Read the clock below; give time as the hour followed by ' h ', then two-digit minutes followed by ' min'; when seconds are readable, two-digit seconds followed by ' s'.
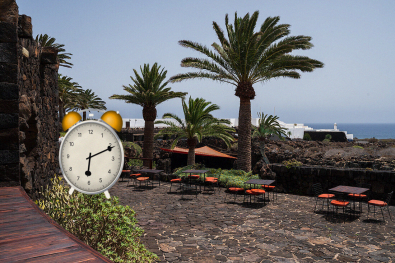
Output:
6 h 11 min
